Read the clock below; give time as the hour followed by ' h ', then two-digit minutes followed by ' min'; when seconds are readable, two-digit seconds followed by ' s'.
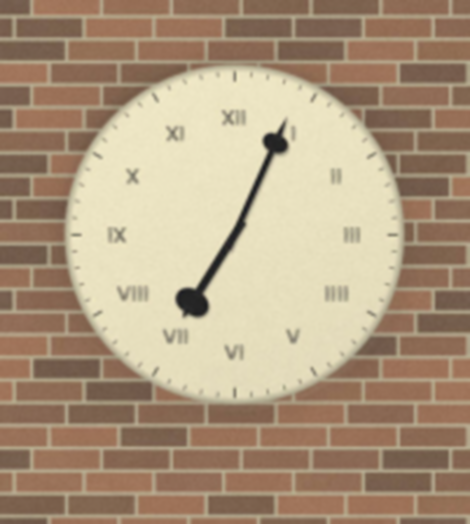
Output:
7 h 04 min
